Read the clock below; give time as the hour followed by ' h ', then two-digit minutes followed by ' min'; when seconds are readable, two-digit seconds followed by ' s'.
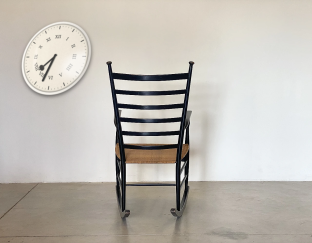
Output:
7 h 33 min
